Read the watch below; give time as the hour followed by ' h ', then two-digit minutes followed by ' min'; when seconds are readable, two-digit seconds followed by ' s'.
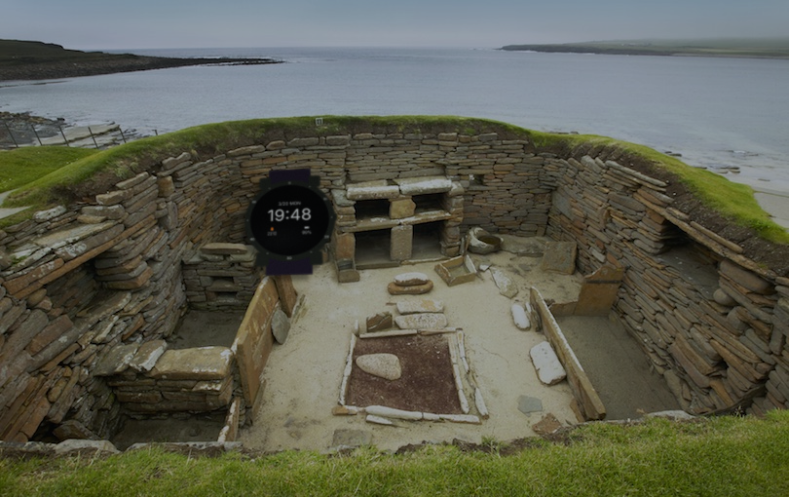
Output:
19 h 48 min
